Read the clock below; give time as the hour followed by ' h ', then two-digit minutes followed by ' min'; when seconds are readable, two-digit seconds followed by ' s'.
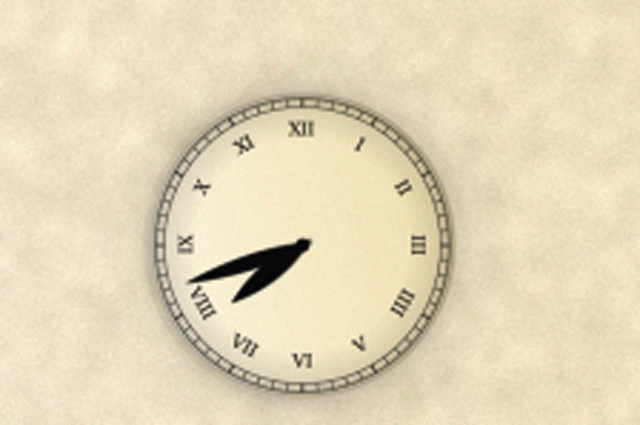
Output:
7 h 42 min
